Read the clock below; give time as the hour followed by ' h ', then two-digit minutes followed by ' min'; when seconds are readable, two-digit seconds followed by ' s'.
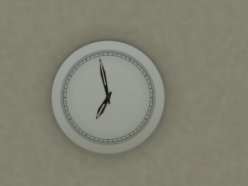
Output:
6 h 58 min
